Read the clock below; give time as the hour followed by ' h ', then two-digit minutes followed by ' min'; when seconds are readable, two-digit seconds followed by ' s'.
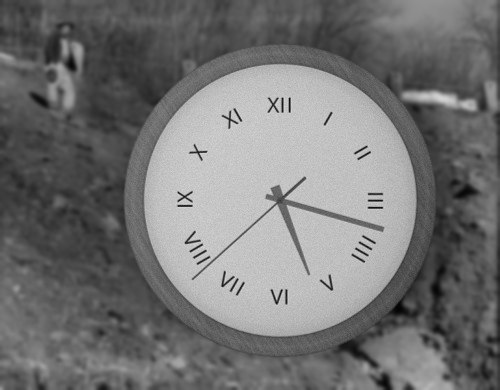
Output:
5 h 17 min 38 s
